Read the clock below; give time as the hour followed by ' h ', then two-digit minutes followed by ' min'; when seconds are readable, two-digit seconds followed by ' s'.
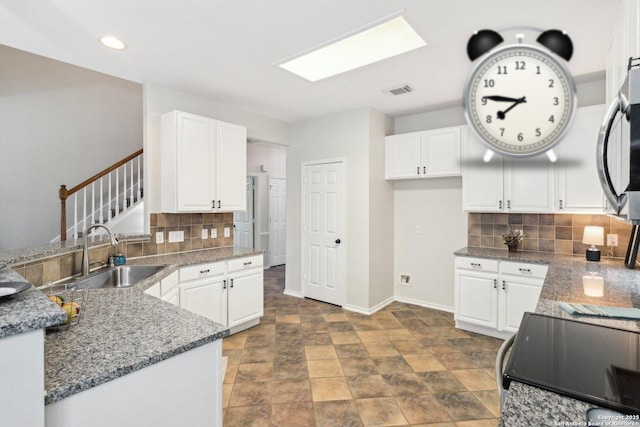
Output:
7 h 46 min
